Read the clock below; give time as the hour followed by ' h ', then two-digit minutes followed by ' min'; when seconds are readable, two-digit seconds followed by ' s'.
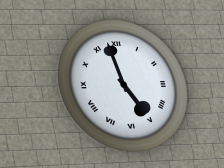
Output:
4 h 58 min
